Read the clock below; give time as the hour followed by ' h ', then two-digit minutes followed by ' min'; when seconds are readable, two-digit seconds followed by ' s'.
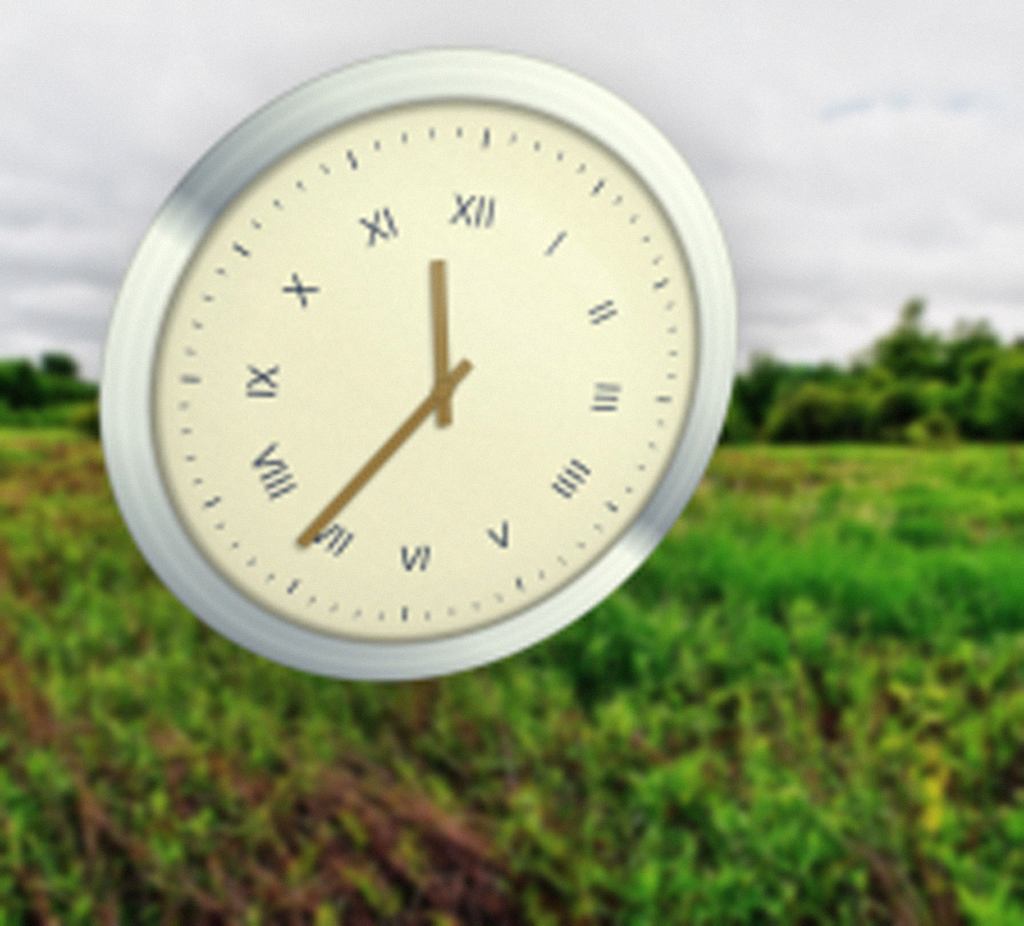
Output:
11 h 36 min
